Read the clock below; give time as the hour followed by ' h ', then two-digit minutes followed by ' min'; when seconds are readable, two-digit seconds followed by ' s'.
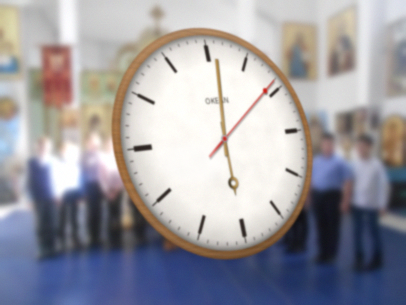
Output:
6 h 01 min 09 s
